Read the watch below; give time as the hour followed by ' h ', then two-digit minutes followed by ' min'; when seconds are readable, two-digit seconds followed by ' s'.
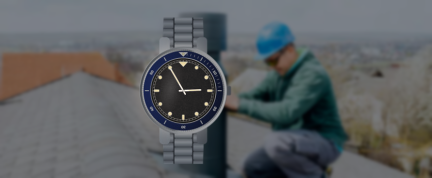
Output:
2 h 55 min
